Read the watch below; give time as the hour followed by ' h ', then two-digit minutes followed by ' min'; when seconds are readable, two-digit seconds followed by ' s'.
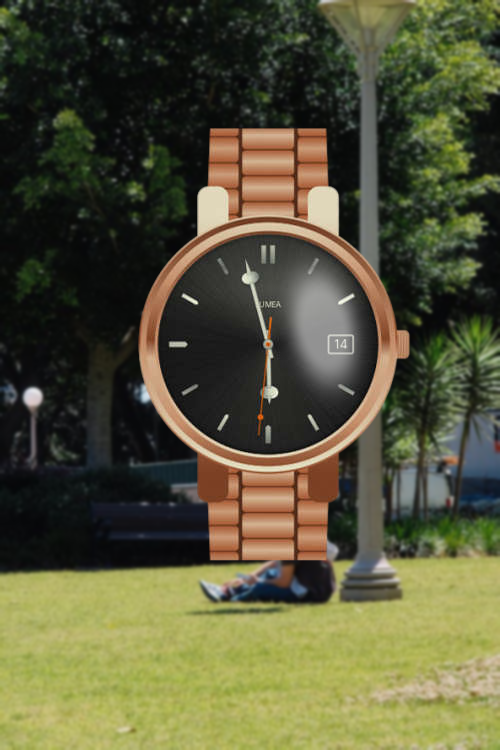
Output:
5 h 57 min 31 s
